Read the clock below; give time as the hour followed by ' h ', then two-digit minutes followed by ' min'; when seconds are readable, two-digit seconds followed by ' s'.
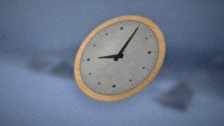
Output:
9 h 05 min
